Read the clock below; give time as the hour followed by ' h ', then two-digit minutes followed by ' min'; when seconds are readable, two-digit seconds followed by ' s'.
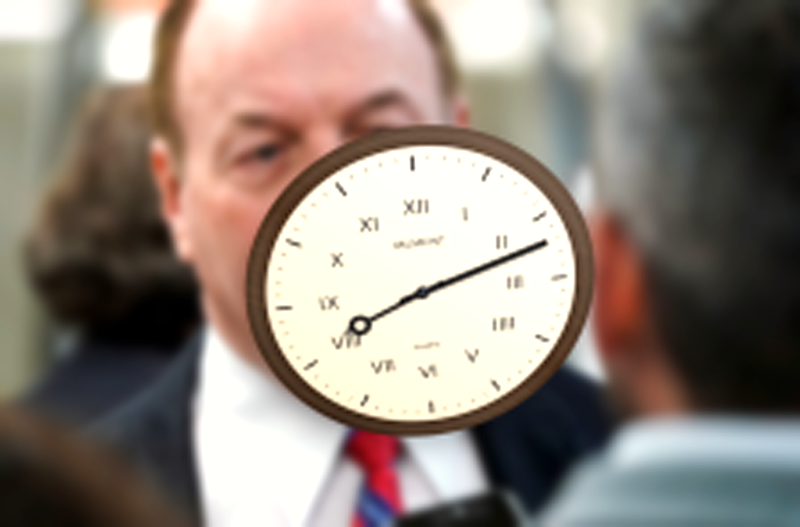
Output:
8 h 12 min
